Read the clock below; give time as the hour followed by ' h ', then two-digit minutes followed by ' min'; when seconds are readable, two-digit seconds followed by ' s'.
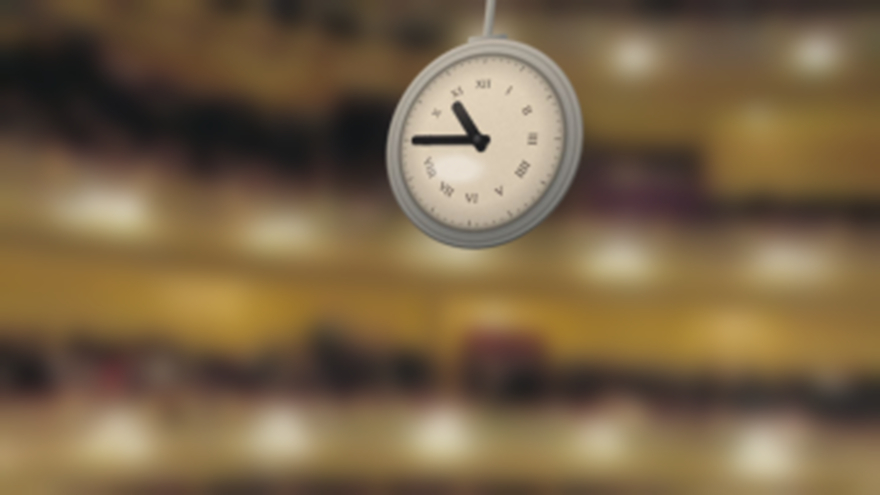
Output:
10 h 45 min
